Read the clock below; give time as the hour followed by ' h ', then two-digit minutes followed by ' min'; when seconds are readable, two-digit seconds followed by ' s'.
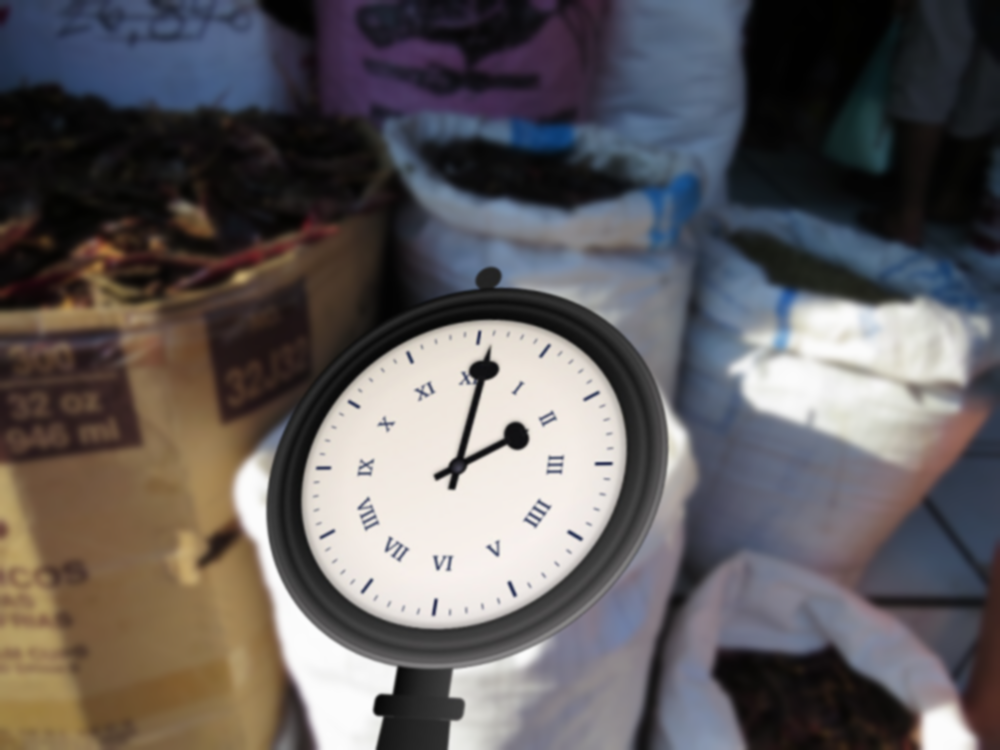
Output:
2 h 01 min
